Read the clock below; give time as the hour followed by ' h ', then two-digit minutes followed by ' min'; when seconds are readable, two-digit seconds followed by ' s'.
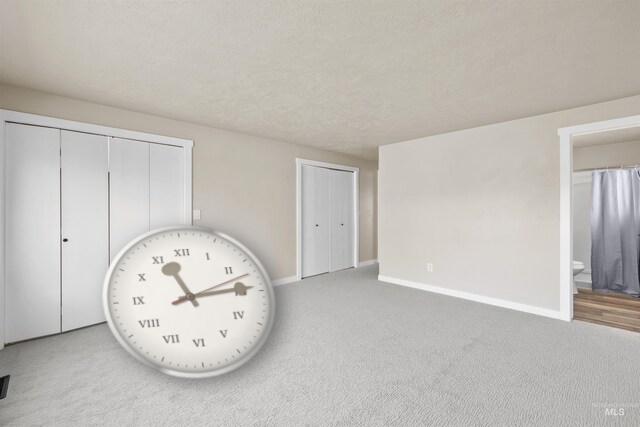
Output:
11 h 14 min 12 s
